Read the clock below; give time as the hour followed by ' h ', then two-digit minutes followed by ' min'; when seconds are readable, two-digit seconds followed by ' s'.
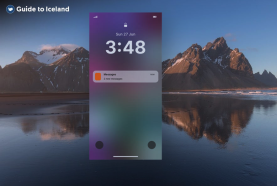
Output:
3 h 48 min
